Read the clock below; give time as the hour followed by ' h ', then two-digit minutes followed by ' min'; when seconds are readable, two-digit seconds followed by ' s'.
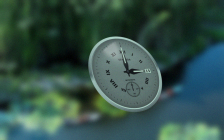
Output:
3 h 00 min
